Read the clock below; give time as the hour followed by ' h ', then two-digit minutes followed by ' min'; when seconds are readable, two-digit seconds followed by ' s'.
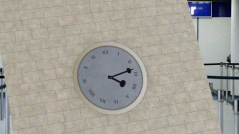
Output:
4 h 13 min
